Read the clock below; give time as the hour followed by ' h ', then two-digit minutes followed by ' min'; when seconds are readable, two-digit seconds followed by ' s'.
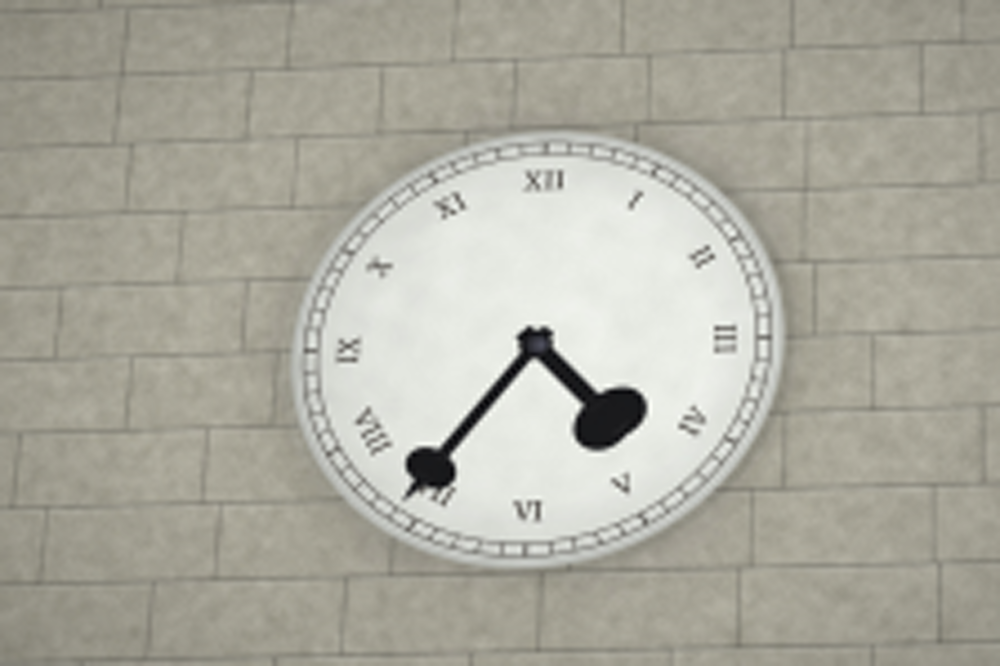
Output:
4 h 36 min
